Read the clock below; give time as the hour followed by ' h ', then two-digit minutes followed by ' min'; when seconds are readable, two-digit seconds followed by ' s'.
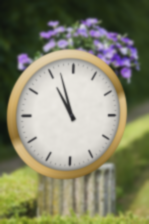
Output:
10 h 57 min
